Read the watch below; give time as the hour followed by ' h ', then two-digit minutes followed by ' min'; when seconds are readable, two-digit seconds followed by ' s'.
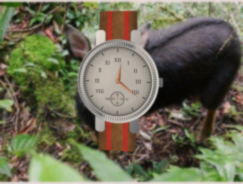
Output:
12 h 21 min
